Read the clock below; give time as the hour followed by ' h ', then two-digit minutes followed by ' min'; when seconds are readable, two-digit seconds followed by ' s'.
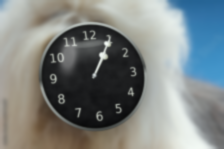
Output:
1 h 05 min
